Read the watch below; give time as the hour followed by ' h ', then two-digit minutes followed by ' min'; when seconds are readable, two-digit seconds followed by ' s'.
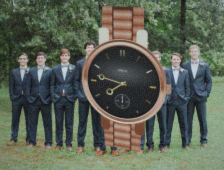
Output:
7 h 47 min
